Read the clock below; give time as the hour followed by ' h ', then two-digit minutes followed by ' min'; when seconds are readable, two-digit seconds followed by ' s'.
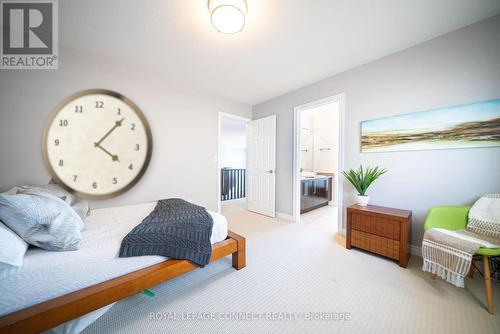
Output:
4 h 07 min
